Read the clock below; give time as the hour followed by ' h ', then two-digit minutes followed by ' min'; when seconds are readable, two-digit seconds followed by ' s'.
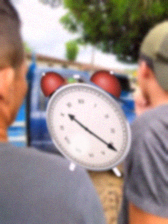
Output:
10 h 21 min
